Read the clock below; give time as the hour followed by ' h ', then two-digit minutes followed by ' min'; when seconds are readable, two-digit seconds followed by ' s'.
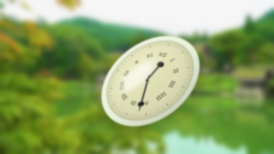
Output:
12 h 27 min
